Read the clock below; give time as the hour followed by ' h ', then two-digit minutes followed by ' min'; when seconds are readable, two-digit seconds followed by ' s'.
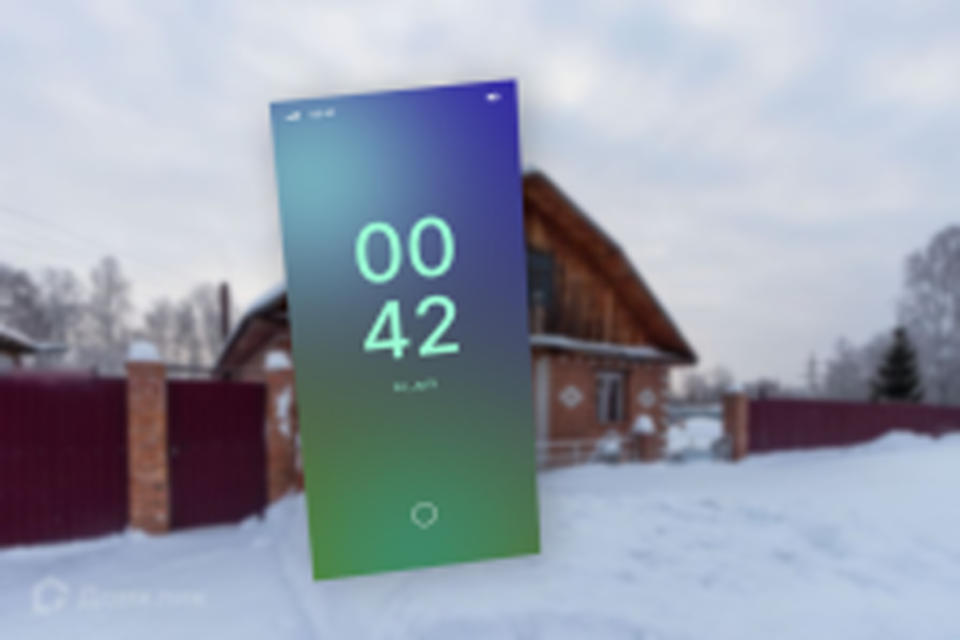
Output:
0 h 42 min
